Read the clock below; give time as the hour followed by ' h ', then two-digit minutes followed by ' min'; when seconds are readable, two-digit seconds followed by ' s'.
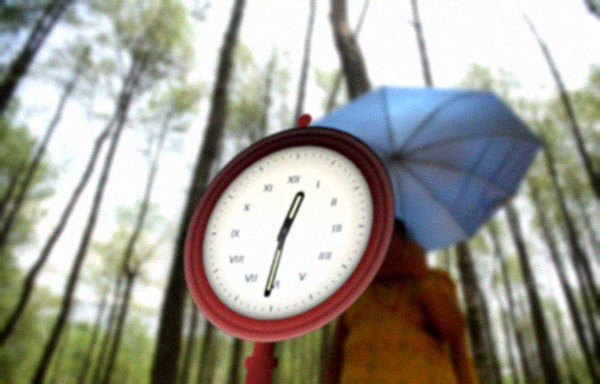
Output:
12 h 31 min
